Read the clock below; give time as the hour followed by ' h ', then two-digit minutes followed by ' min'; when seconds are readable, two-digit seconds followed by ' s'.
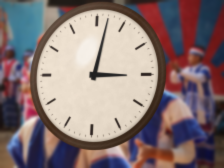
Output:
3 h 02 min
